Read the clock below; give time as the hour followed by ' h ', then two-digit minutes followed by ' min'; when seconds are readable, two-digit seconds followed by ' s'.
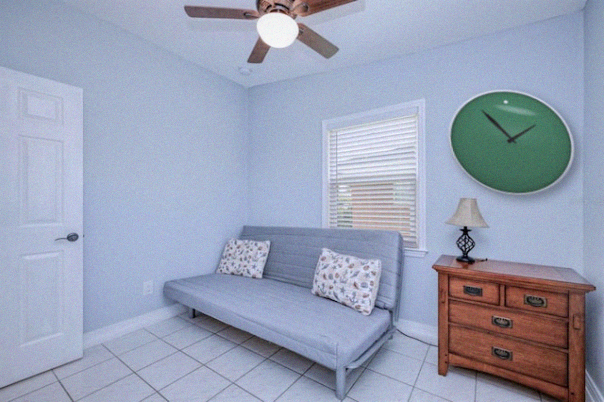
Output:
1 h 54 min
